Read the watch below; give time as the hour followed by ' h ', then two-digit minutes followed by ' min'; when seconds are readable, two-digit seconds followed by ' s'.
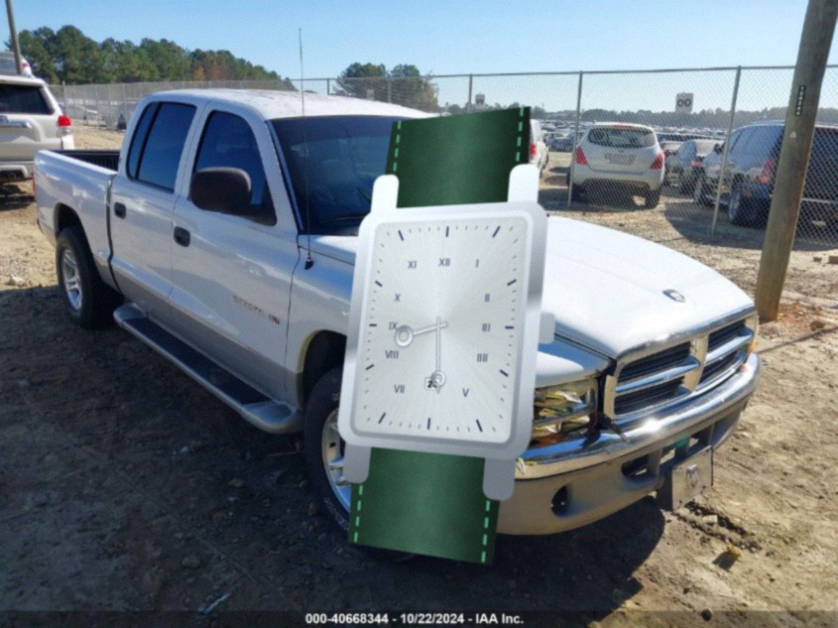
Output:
8 h 29 min
